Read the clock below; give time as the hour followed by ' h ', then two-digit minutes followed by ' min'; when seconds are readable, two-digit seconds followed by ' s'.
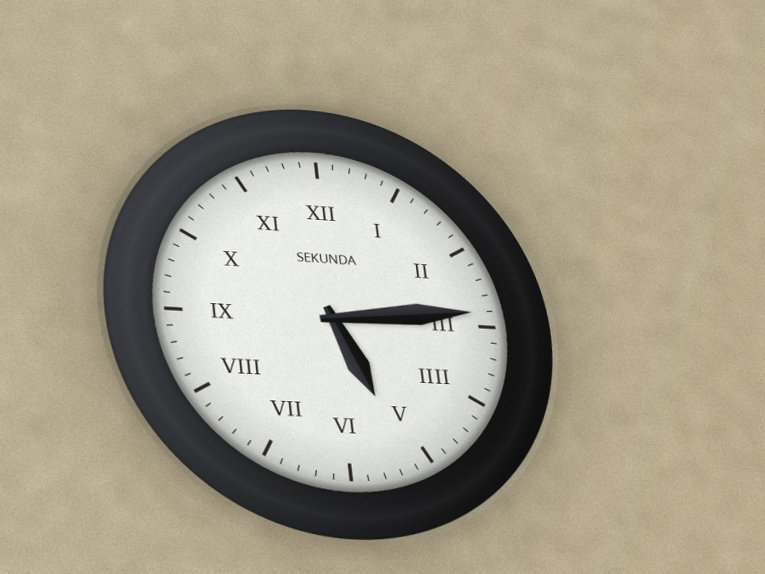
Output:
5 h 14 min
